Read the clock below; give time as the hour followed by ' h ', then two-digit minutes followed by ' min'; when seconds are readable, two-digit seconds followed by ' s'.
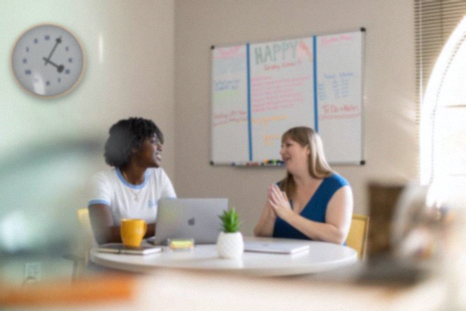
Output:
4 h 05 min
